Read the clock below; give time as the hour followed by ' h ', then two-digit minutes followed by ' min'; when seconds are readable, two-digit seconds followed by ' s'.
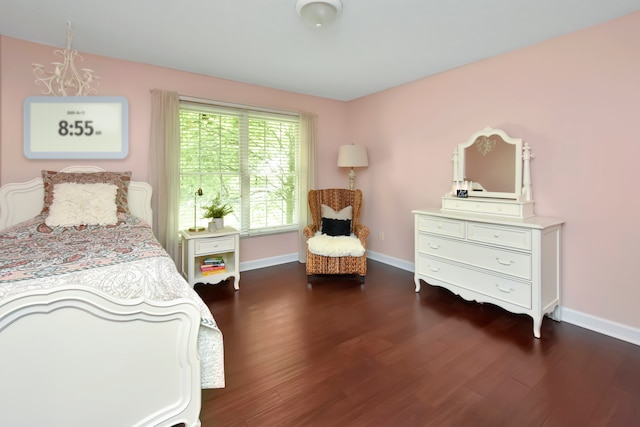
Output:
8 h 55 min
